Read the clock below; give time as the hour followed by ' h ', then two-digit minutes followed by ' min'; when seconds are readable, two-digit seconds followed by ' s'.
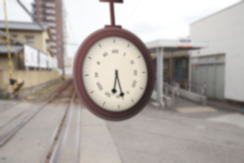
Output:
6 h 28 min
